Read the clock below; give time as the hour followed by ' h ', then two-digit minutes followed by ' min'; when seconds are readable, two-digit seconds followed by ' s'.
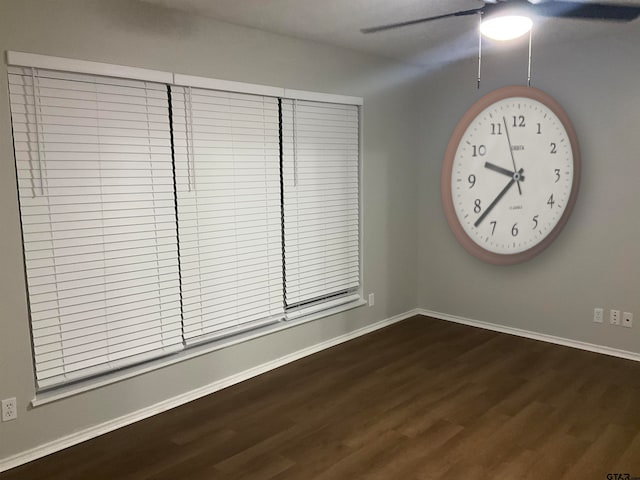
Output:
9 h 37 min 57 s
